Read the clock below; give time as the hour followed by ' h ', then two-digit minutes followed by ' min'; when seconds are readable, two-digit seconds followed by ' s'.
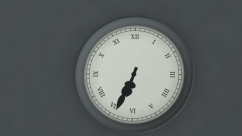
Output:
6 h 34 min
